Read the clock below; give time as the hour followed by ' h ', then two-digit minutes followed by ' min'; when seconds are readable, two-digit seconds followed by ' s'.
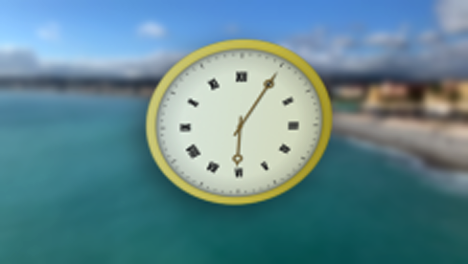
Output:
6 h 05 min
